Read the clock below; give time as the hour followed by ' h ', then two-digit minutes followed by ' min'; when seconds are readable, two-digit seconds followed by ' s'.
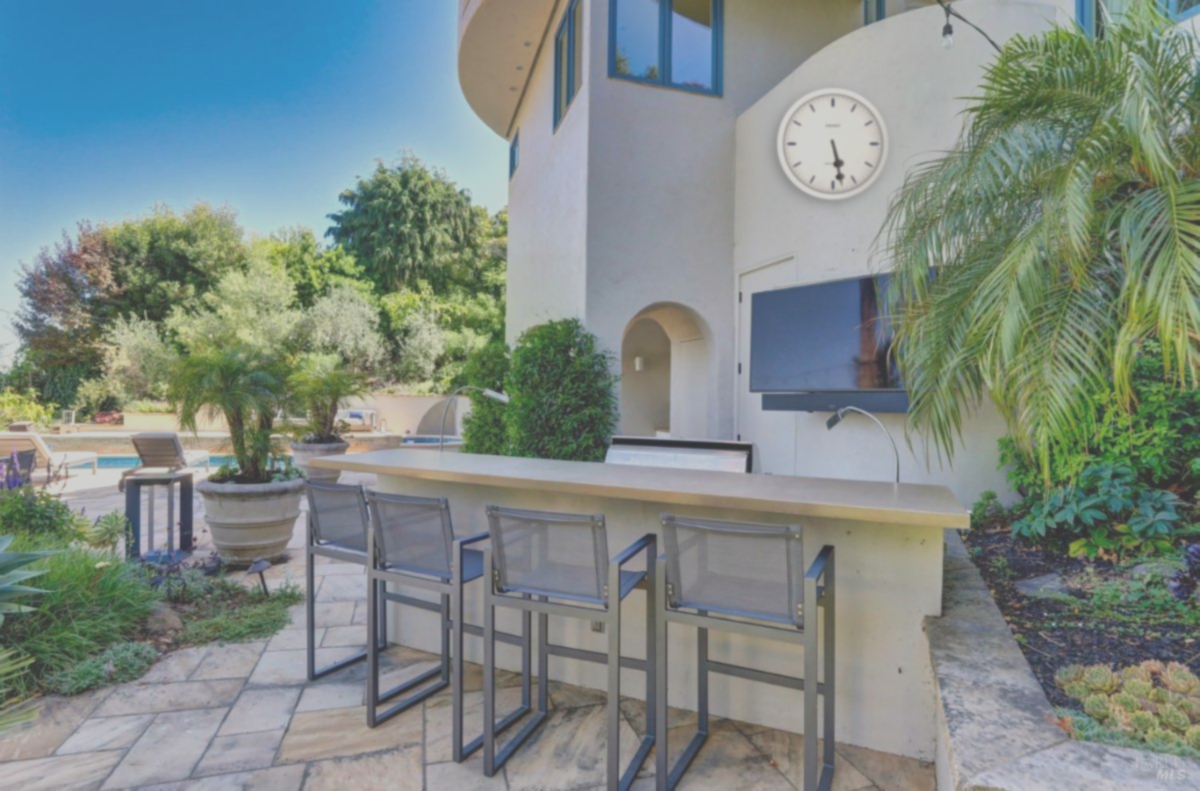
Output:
5 h 28 min
